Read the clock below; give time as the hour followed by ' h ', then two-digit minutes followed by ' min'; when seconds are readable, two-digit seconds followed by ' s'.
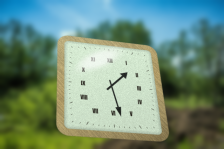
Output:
1 h 28 min
